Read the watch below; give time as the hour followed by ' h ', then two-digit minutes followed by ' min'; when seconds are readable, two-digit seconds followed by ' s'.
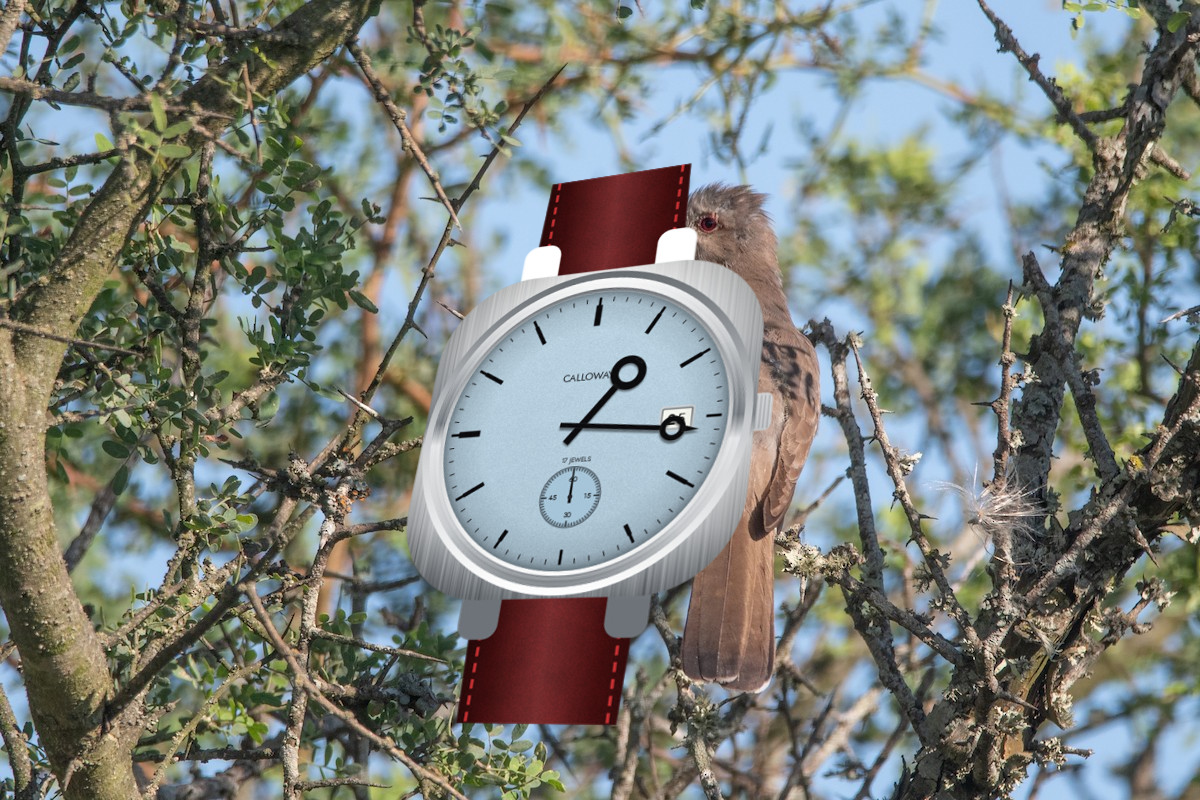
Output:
1 h 16 min
